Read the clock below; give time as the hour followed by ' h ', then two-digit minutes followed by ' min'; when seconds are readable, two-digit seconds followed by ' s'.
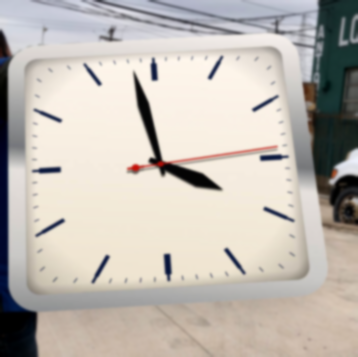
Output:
3 h 58 min 14 s
